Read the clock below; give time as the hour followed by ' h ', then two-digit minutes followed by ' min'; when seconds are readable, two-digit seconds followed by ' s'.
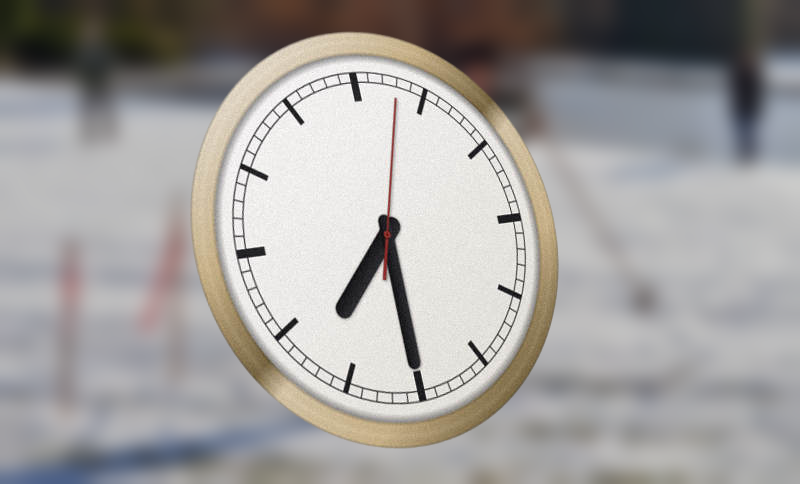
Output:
7 h 30 min 03 s
